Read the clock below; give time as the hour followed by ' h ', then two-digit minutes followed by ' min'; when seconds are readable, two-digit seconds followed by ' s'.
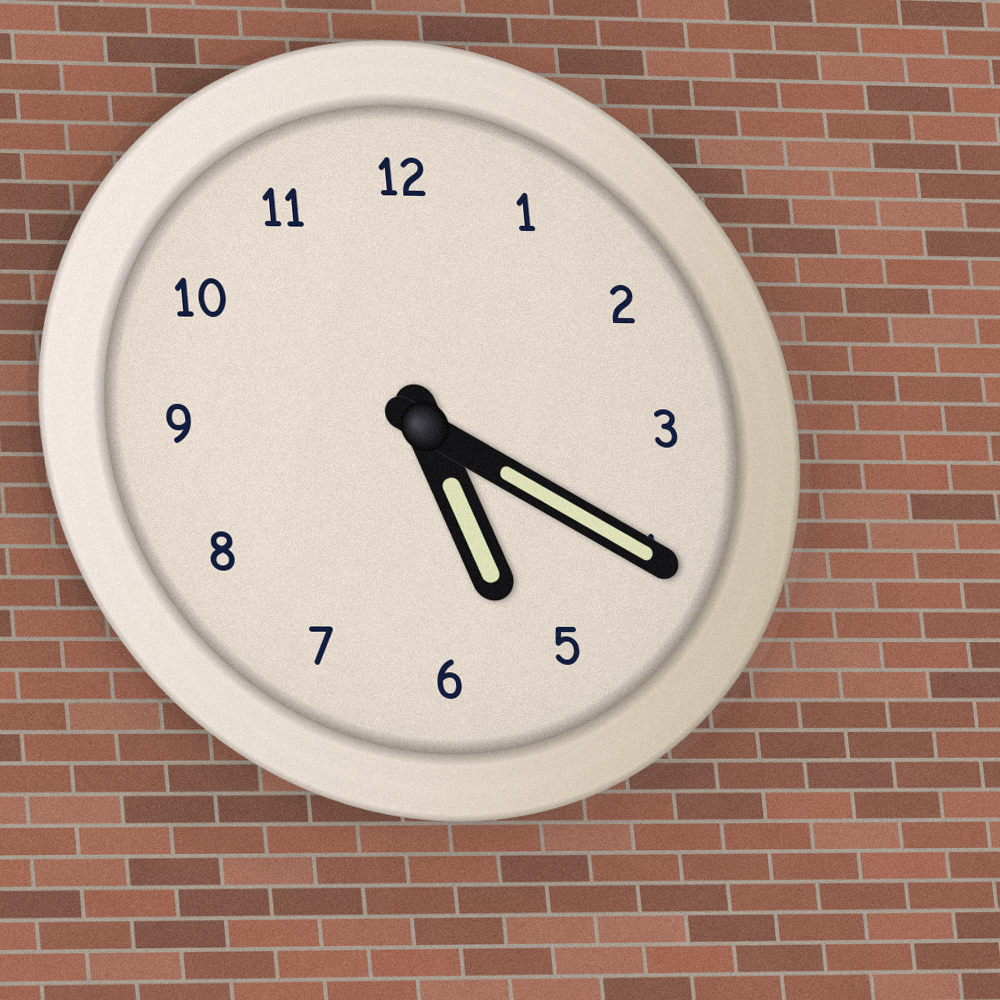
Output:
5 h 20 min
